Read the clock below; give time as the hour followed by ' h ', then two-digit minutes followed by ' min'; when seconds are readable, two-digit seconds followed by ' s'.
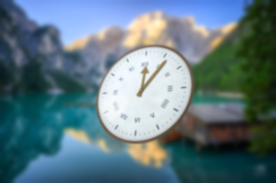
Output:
12 h 06 min
